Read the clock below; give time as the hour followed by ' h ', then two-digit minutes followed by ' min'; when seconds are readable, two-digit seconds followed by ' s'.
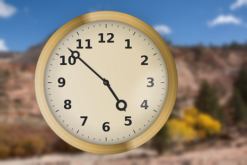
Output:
4 h 52 min
